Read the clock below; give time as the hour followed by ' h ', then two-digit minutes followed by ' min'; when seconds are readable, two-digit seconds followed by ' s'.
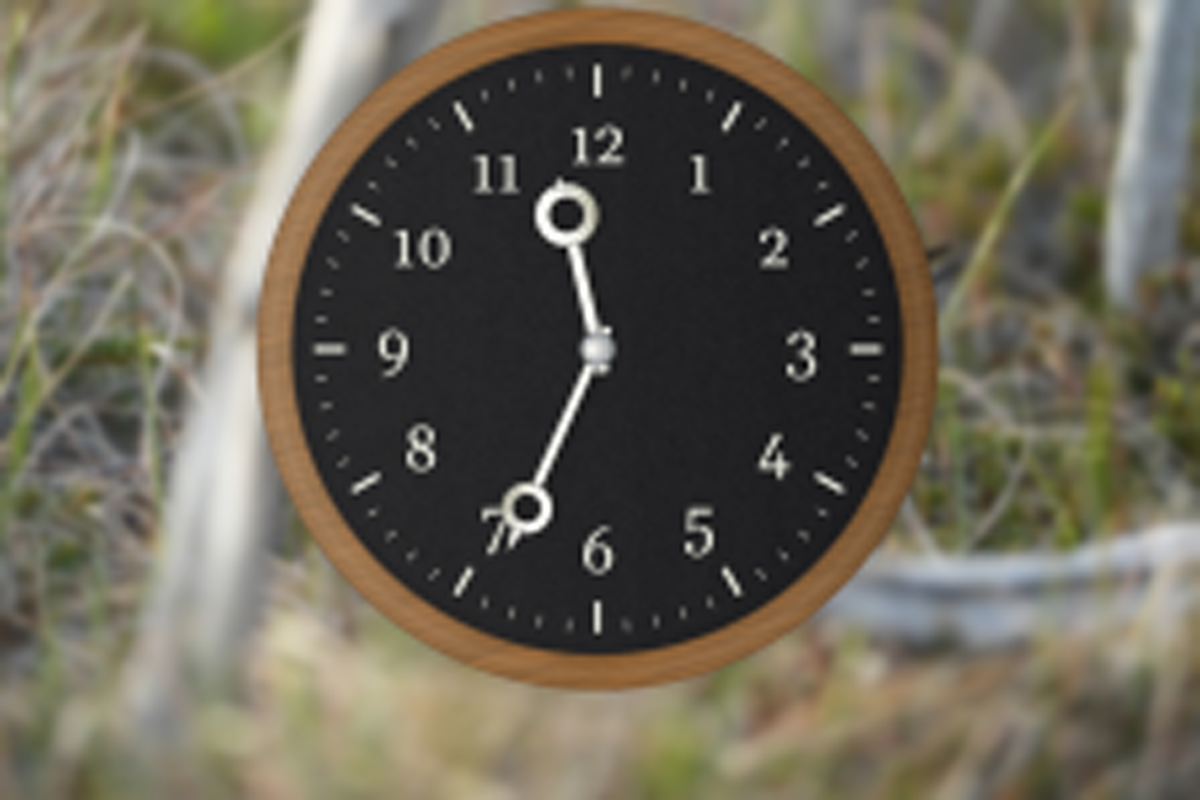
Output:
11 h 34 min
